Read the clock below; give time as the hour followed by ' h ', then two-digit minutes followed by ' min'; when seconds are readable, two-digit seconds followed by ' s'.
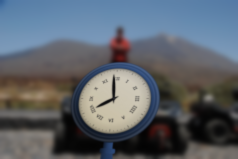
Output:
7 h 59 min
